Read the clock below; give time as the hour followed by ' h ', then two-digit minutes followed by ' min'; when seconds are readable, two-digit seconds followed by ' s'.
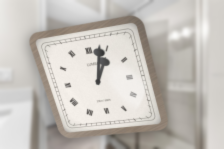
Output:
1 h 03 min
